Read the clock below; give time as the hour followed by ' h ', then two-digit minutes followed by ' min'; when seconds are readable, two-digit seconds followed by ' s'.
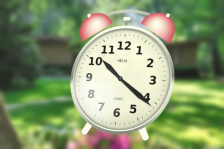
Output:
10 h 21 min
